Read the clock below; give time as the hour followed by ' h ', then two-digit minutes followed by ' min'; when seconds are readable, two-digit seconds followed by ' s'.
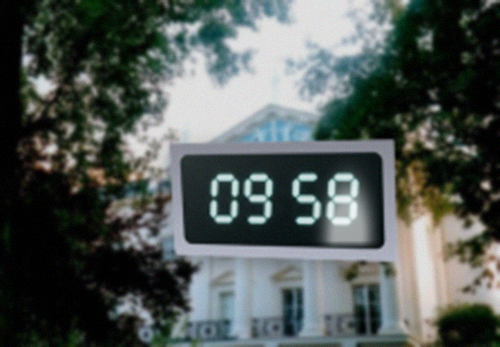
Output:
9 h 58 min
